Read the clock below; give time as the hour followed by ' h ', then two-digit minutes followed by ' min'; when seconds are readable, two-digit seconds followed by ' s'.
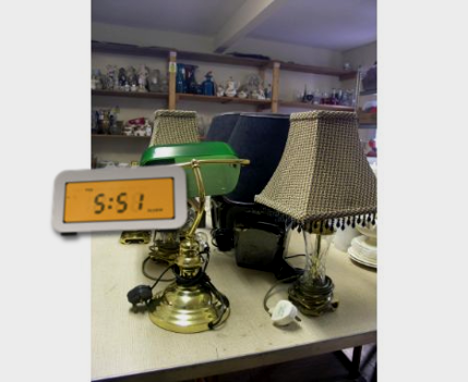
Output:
5 h 51 min
